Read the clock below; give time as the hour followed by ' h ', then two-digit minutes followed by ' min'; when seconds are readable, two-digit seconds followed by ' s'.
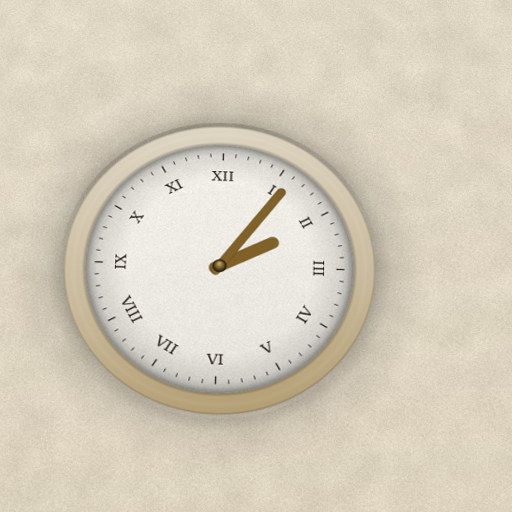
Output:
2 h 06 min
